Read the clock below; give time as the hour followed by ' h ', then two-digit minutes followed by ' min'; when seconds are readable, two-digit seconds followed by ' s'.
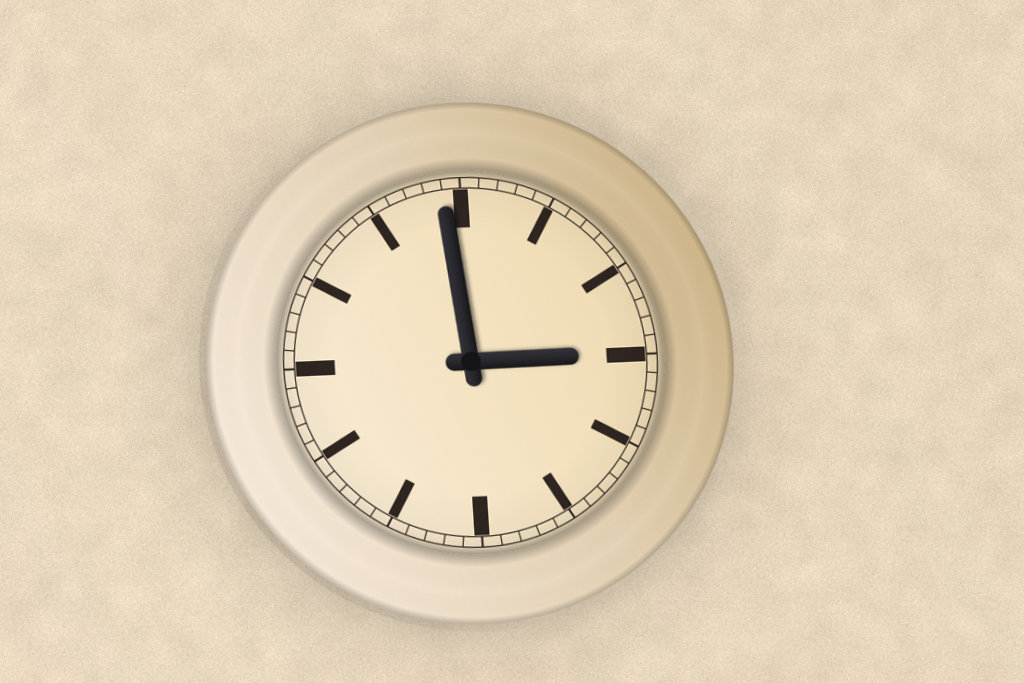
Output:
2 h 59 min
